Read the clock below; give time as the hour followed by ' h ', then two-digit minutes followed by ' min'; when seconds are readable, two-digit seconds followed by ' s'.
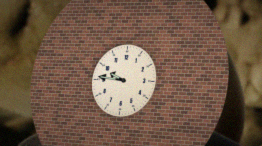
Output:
9 h 46 min
